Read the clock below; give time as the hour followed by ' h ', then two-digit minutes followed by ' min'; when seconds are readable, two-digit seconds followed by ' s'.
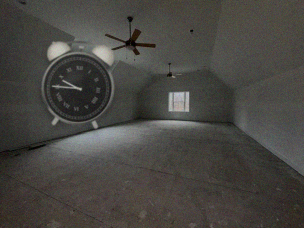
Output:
9 h 45 min
